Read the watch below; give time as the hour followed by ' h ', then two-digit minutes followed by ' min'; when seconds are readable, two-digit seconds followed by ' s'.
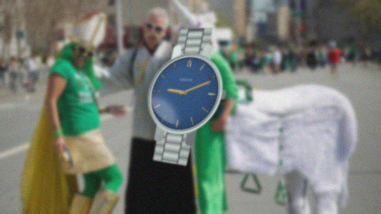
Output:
9 h 11 min
